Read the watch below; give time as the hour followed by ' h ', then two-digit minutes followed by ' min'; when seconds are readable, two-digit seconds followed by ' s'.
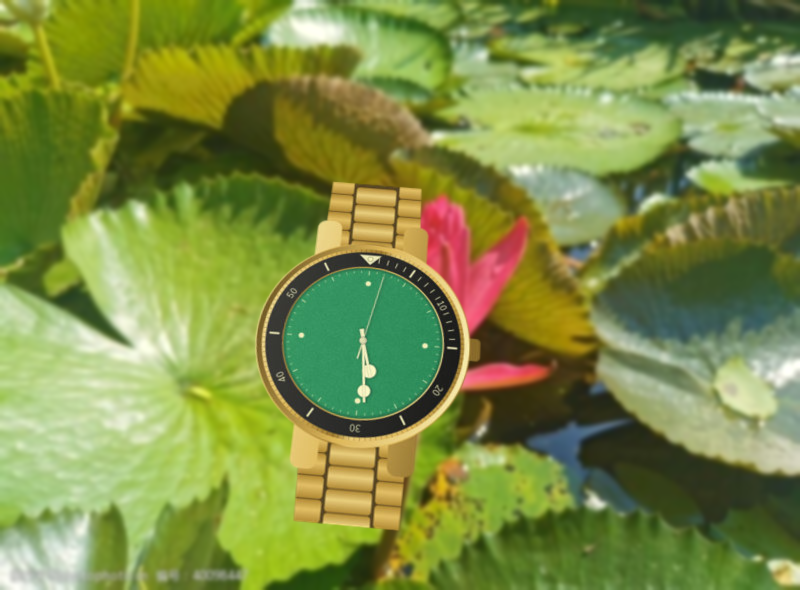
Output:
5 h 29 min 02 s
